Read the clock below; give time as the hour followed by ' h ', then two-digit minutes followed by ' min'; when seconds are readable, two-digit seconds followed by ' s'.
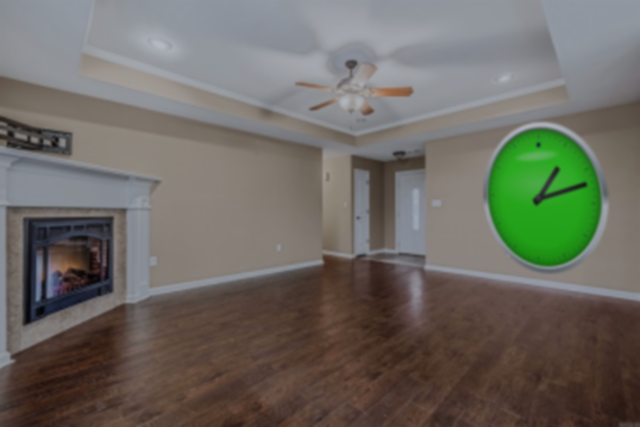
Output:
1 h 12 min
